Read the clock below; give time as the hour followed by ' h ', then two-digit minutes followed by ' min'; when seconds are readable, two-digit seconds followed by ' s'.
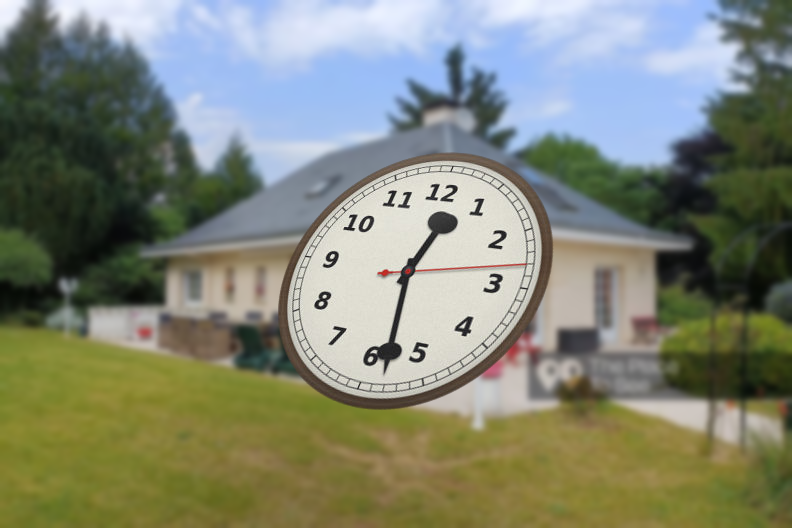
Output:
12 h 28 min 13 s
